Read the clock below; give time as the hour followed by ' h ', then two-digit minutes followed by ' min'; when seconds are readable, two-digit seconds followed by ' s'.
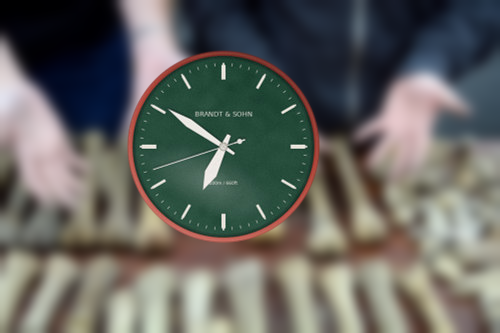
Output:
6 h 50 min 42 s
